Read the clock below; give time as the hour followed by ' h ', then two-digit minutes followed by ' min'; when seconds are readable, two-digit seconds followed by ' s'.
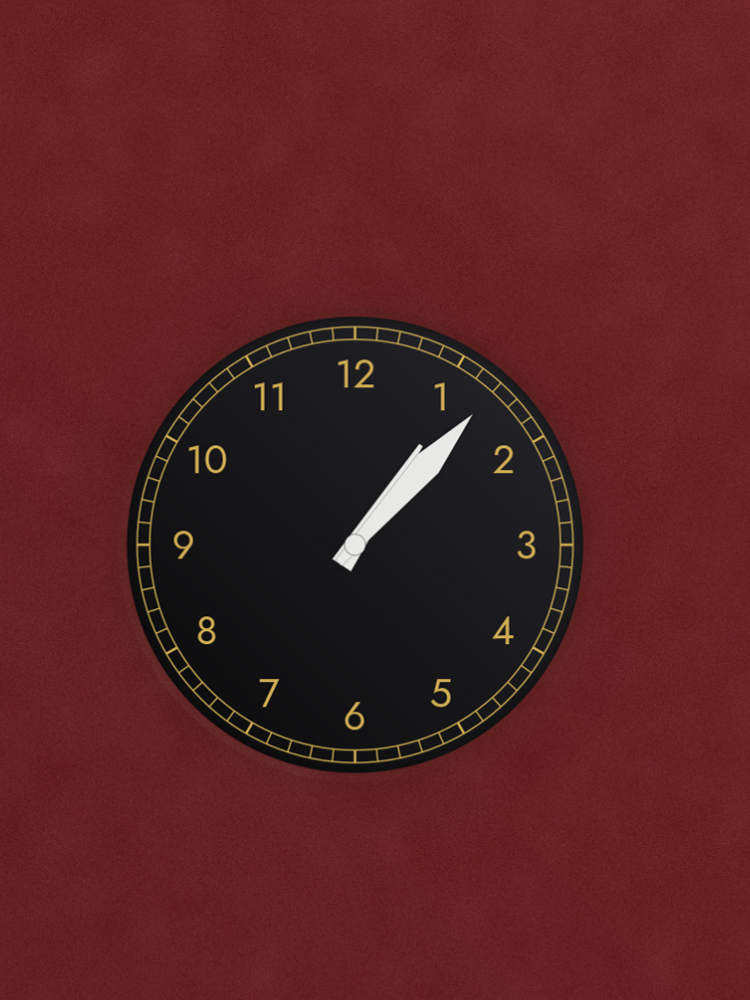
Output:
1 h 07 min
